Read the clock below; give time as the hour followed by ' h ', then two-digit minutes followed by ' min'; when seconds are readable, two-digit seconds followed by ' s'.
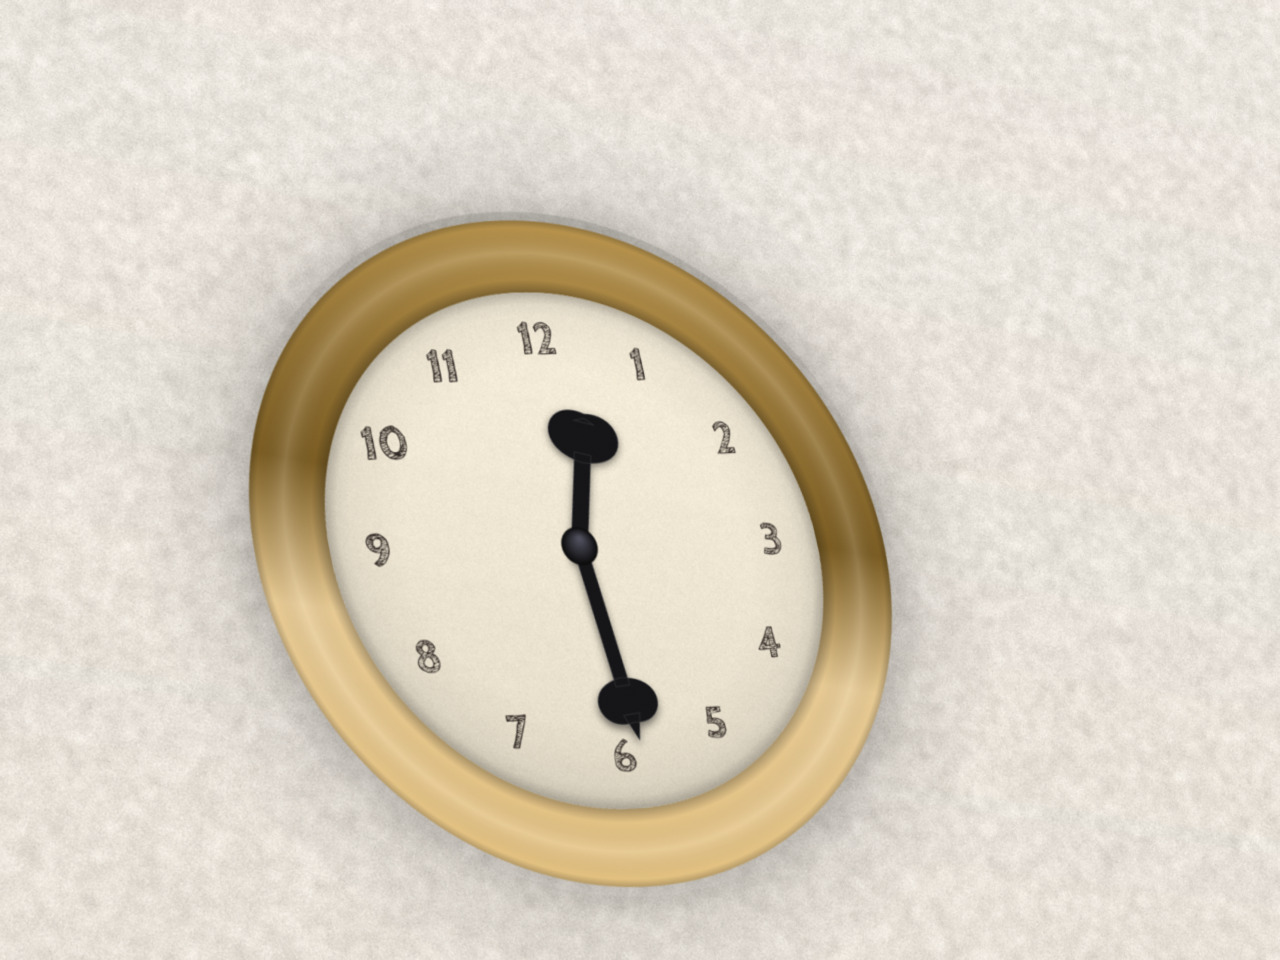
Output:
12 h 29 min
